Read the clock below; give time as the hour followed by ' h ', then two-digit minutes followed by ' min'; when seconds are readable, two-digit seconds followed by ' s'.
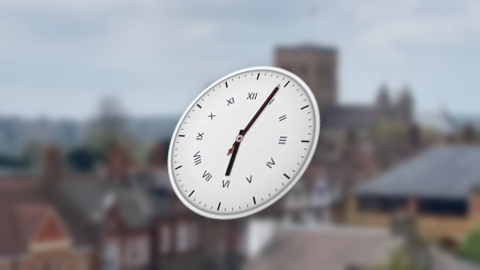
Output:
6 h 04 min 04 s
